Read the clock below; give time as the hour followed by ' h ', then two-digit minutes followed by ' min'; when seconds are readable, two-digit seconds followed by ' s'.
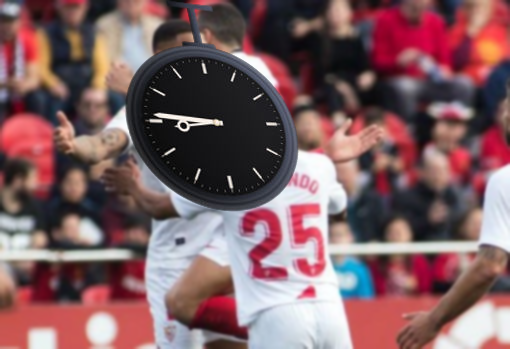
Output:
8 h 46 min
